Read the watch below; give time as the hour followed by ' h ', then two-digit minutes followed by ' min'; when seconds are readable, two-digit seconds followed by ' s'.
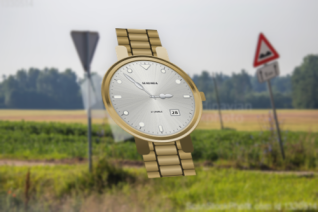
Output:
2 h 53 min
